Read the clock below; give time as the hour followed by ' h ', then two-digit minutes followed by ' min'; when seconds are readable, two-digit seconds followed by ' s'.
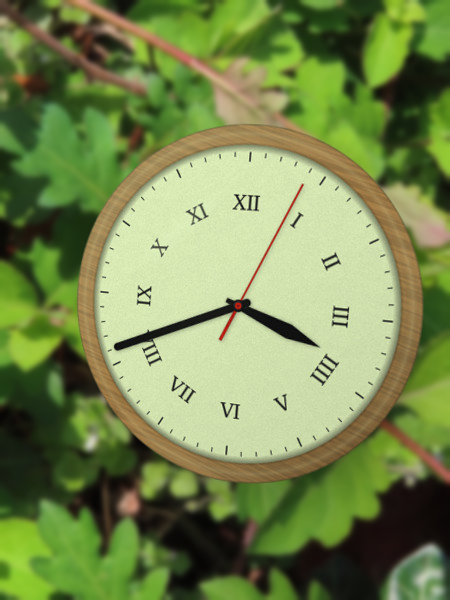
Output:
3 h 41 min 04 s
